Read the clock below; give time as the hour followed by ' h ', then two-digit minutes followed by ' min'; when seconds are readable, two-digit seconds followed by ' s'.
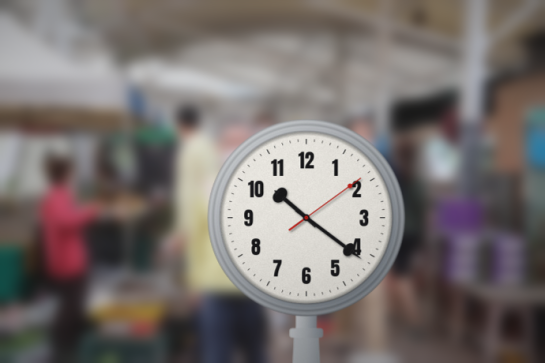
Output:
10 h 21 min 09 s
